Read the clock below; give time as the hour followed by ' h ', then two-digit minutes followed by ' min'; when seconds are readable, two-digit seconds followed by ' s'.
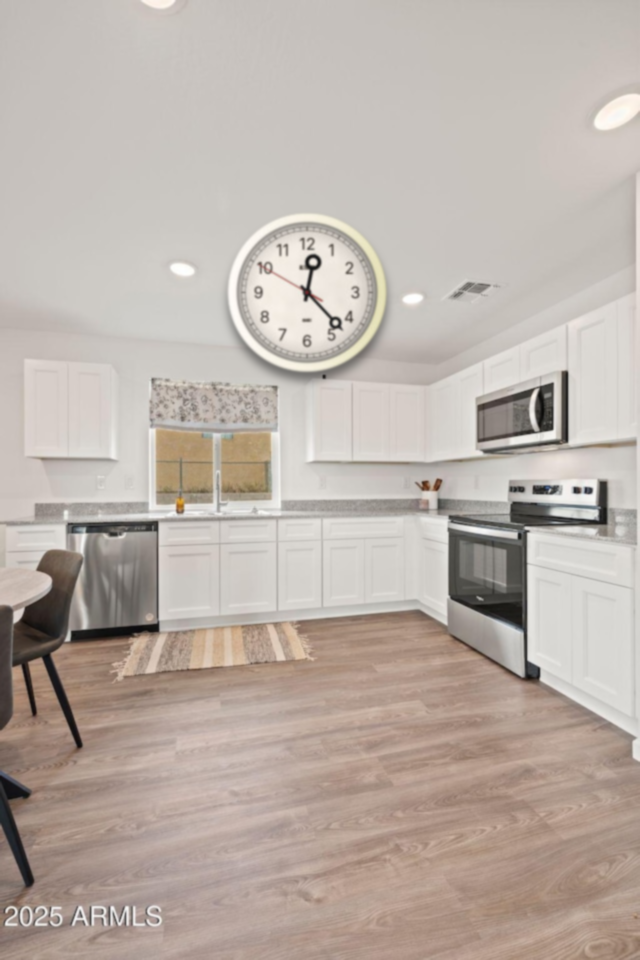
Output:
12 h 22 min 50 s
